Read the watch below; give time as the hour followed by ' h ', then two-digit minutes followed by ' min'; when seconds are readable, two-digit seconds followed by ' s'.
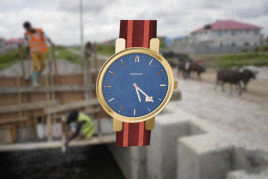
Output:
5 h 22 min
